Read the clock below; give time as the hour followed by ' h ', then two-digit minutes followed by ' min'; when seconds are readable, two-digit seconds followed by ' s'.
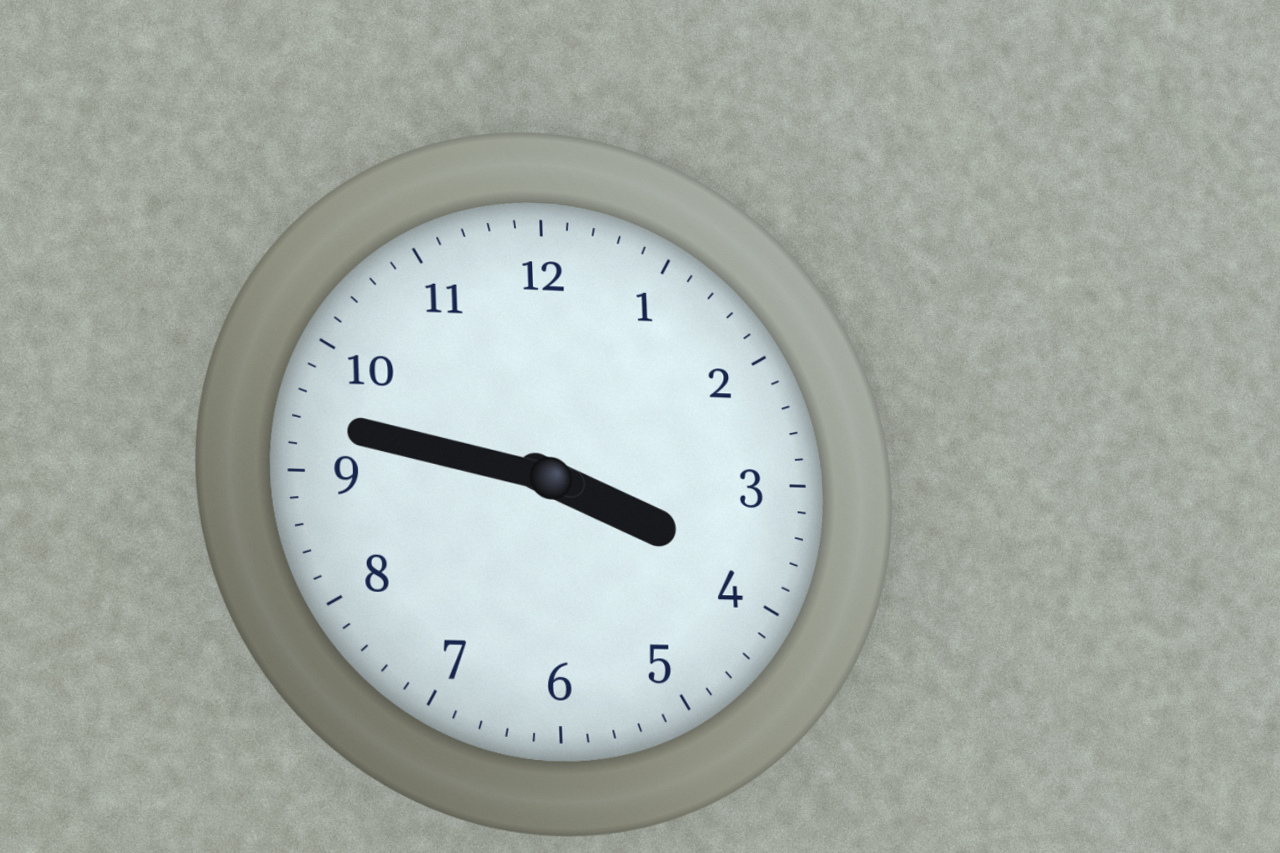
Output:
3 h 47 min
